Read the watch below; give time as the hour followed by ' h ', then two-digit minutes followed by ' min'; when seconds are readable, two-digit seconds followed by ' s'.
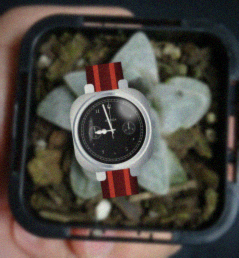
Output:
8 h 58 min
